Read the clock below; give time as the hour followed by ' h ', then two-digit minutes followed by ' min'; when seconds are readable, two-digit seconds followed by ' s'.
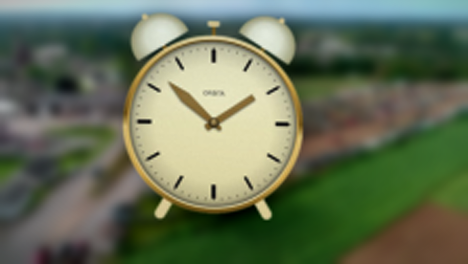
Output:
1 h 52 min
